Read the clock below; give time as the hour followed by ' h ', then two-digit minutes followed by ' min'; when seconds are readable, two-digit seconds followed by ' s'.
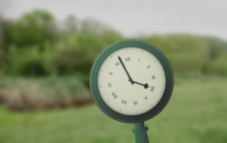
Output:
3 h 57 min
